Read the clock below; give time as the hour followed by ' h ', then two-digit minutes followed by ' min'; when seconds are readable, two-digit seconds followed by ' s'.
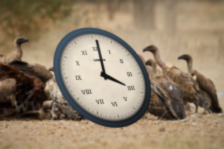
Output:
4 h 01 min
